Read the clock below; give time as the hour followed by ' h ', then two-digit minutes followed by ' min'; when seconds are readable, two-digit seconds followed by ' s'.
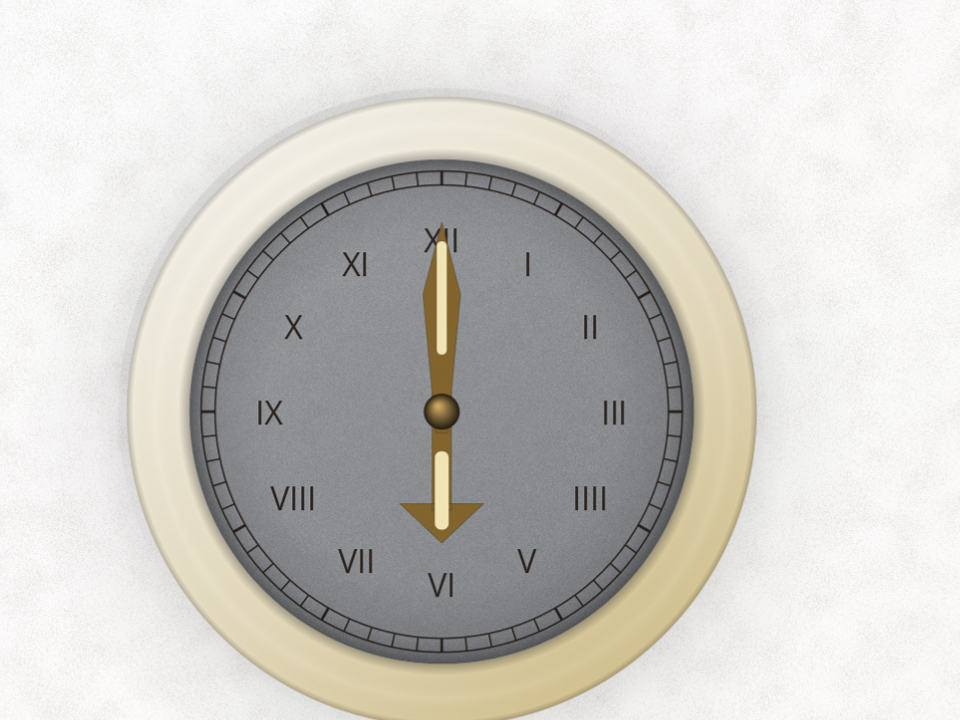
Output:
6 h 00 min
